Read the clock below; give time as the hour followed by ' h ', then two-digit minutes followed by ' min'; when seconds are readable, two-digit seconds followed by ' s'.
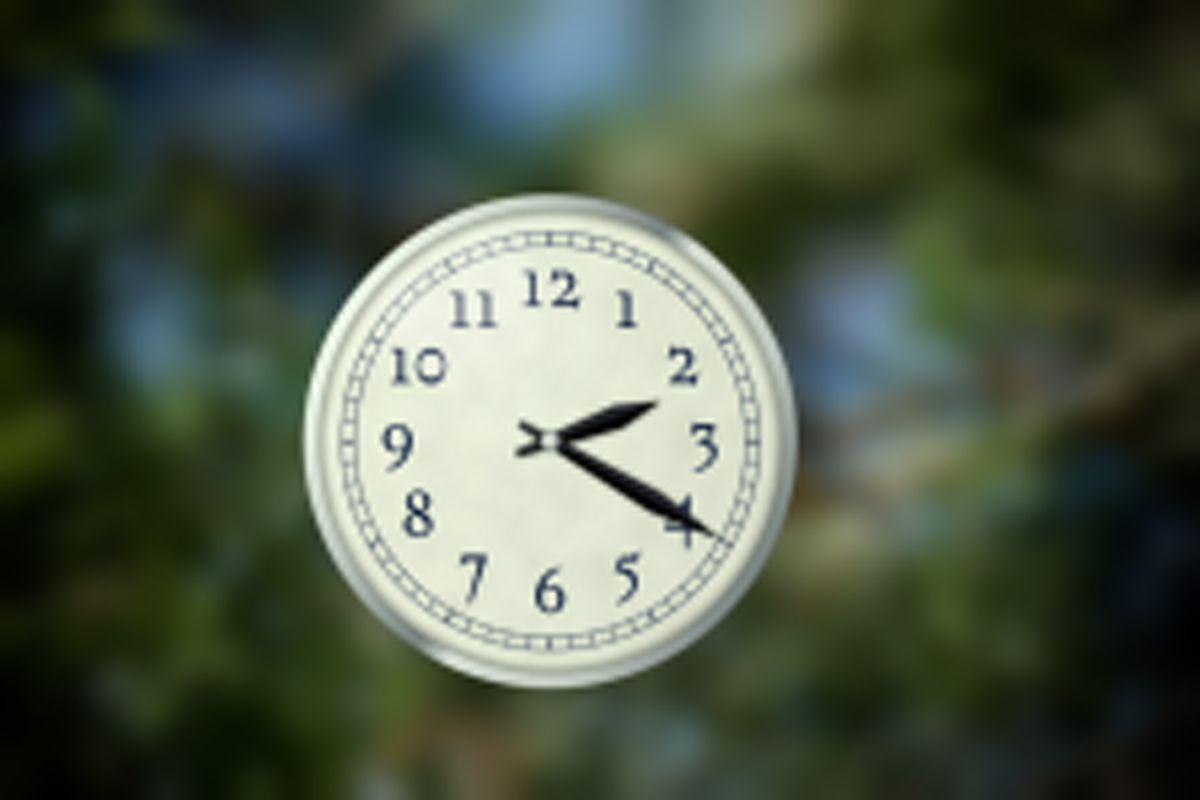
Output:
2 h 20 min
